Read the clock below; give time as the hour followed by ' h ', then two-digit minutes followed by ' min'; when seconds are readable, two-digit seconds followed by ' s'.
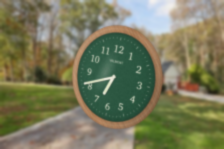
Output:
6 h 41 min
